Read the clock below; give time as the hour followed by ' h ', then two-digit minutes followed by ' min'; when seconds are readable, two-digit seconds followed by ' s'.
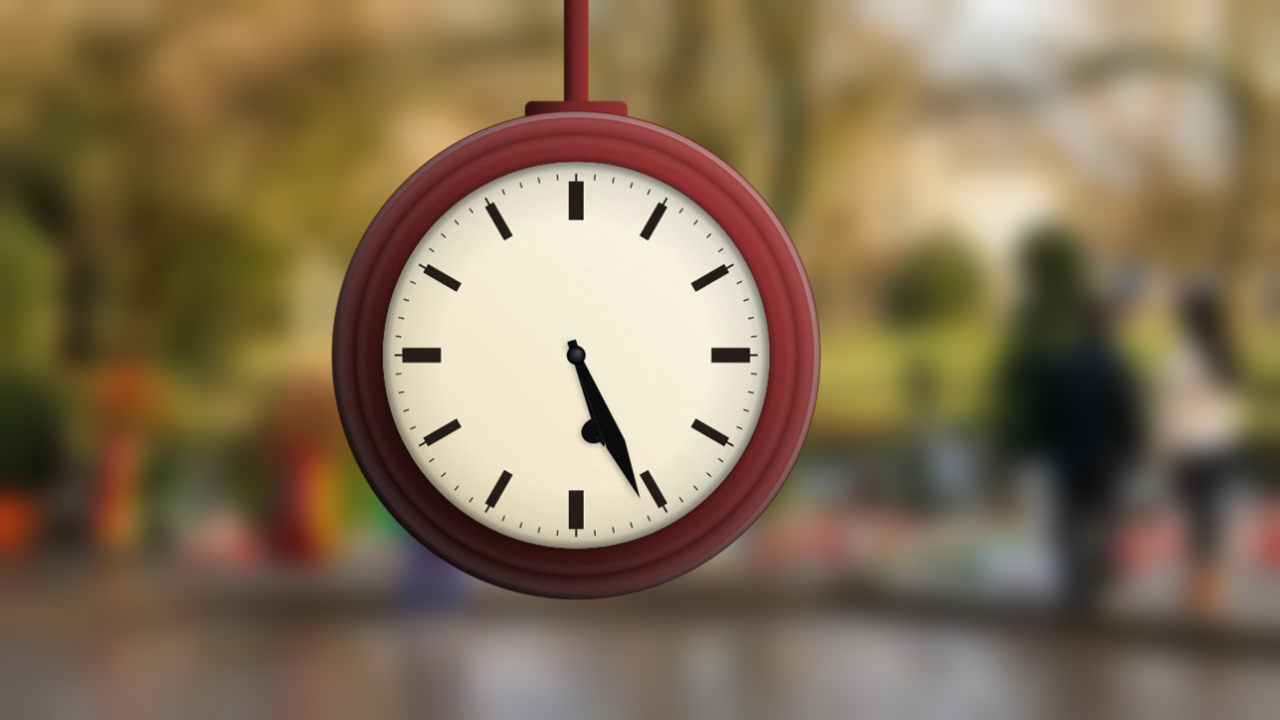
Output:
5 h 26 min
